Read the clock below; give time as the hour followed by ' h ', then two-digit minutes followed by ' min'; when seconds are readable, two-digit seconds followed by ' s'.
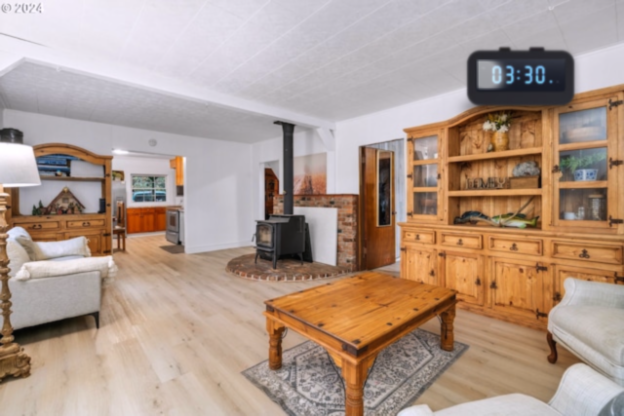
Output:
3 h 30 min
